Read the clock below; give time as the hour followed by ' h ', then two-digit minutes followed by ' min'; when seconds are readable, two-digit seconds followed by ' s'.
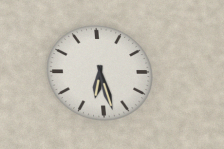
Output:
6 h 28 min
